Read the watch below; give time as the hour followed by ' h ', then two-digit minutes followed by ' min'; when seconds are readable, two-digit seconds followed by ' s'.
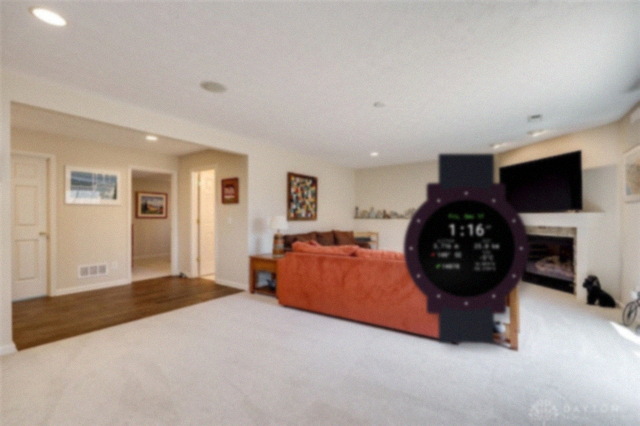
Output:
1 h 16 min
